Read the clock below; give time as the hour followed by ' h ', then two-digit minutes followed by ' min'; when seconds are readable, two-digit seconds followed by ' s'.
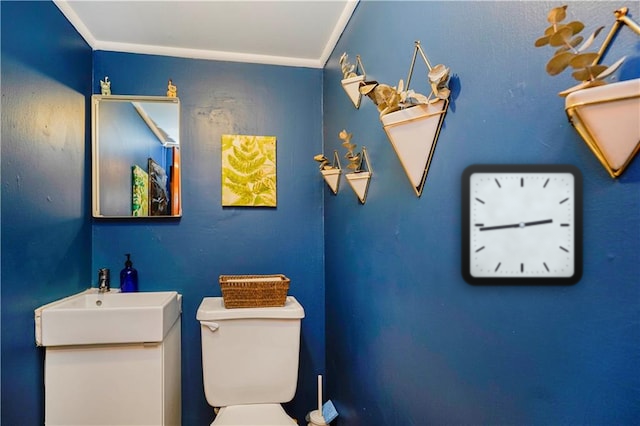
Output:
2 h 44 min
